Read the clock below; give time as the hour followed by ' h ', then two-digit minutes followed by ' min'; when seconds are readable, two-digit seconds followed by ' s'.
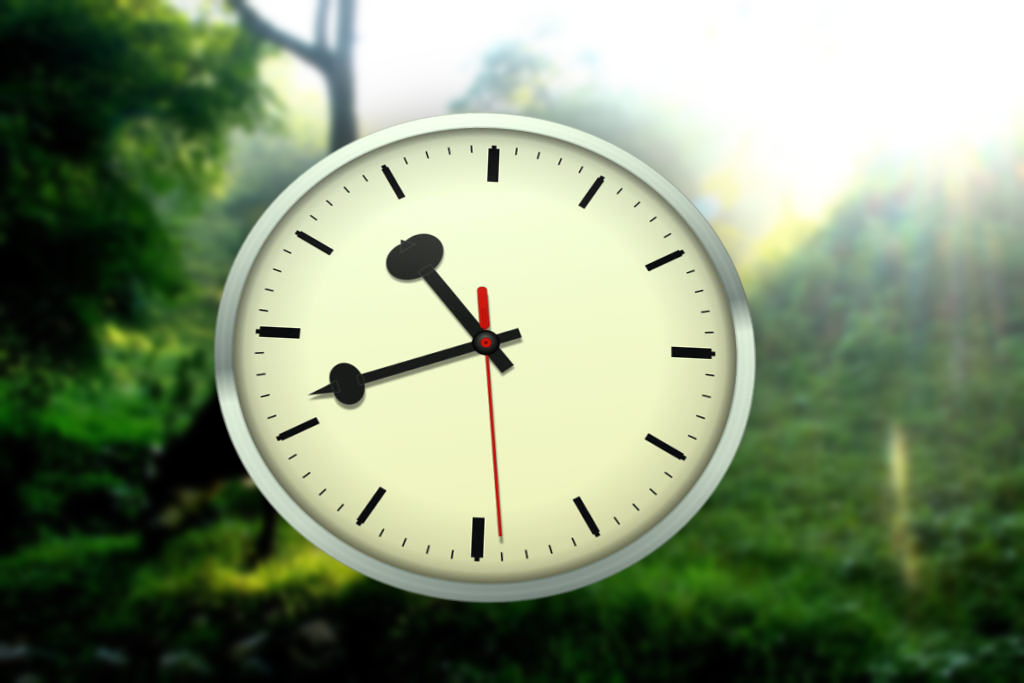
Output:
10 h 41 min 29 s
